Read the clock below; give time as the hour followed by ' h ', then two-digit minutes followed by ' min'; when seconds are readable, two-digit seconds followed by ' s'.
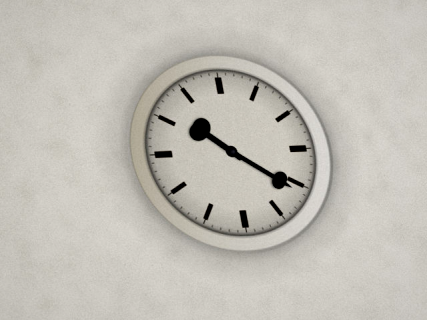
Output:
10 h 21 min
